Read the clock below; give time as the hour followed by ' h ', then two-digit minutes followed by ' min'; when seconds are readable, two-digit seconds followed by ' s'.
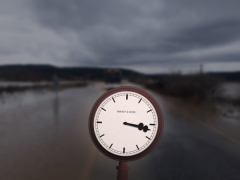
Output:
3 h 17 min
